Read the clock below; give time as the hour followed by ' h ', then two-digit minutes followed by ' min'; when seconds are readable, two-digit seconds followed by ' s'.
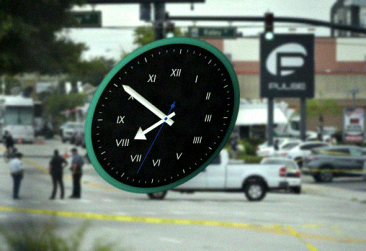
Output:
7 h 50 min 33 s
